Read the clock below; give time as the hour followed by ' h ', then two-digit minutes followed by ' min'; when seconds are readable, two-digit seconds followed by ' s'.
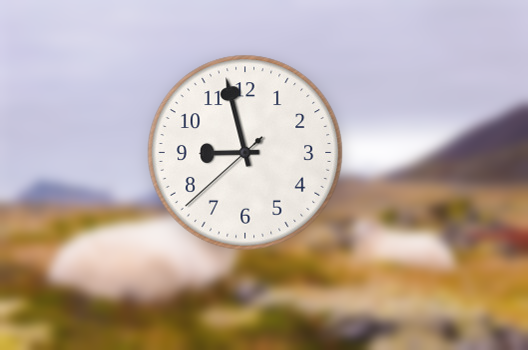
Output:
8 h 57 min 38 s
